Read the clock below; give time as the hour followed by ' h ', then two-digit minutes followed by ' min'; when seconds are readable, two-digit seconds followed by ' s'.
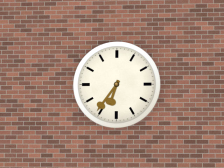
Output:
6 h 36 min
